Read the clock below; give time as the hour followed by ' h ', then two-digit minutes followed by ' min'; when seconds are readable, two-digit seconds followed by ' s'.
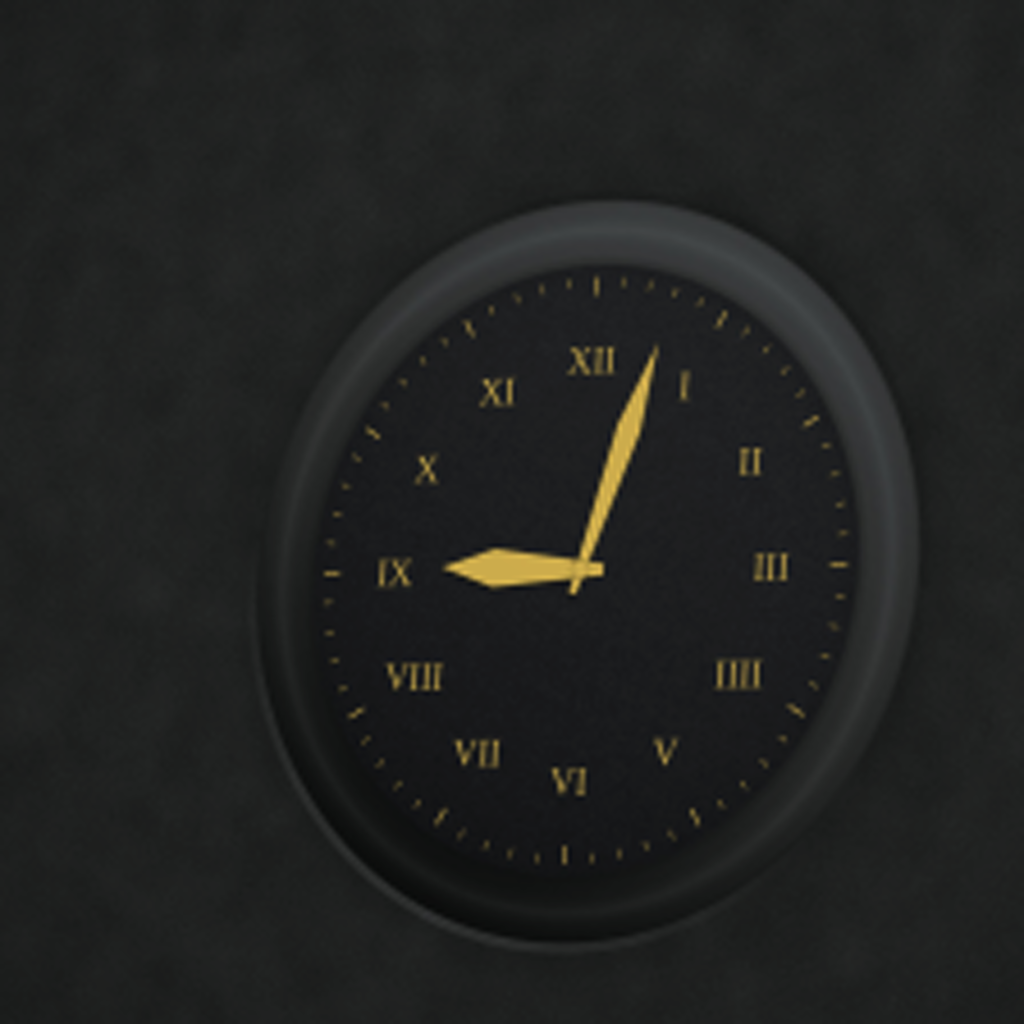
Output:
9 h 03 min
